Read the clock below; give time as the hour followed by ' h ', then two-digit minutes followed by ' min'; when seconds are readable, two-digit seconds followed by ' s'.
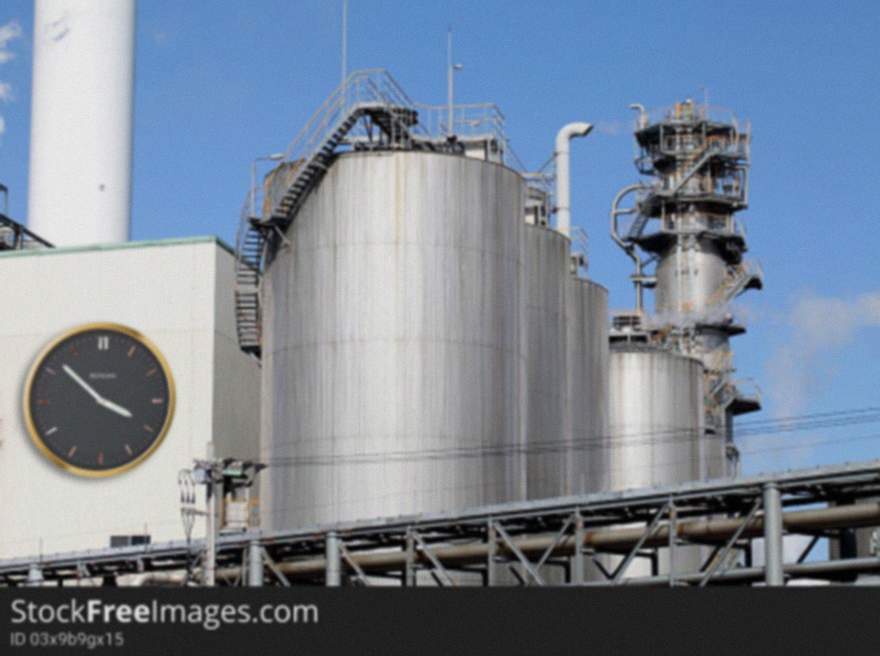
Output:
3 h 52 min
